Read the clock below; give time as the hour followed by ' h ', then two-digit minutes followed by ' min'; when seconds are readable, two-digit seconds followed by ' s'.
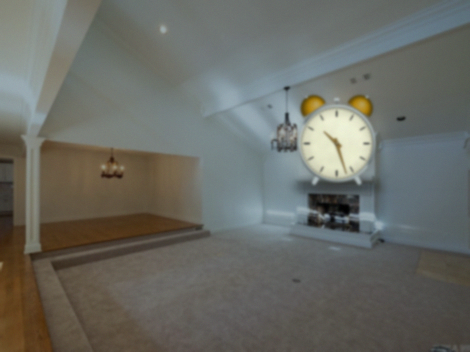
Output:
10 h 27 min
